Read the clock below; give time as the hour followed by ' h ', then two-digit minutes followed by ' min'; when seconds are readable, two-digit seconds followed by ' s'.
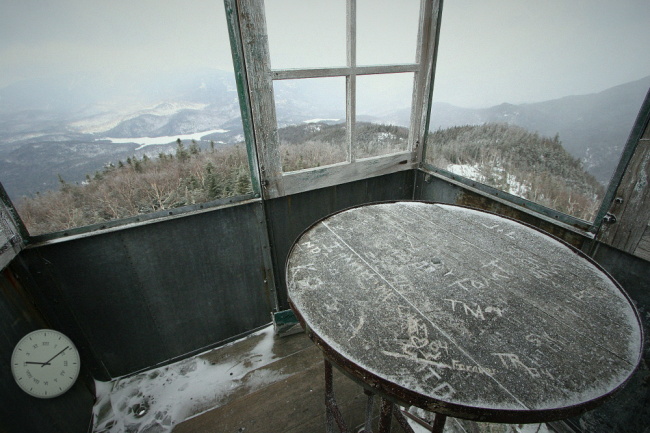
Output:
9 h 09 min
